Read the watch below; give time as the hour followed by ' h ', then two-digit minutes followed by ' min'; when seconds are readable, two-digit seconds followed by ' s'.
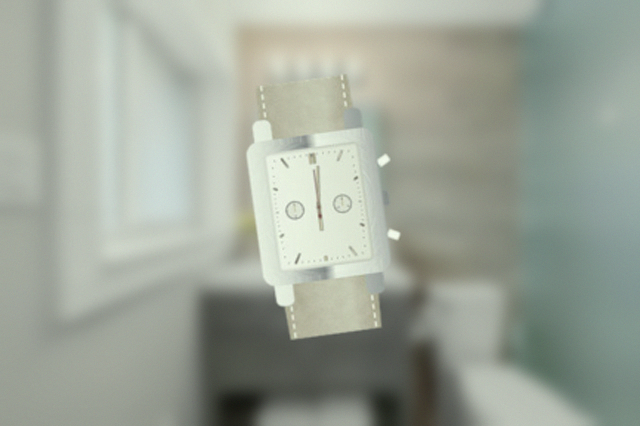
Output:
6 h 01 min
